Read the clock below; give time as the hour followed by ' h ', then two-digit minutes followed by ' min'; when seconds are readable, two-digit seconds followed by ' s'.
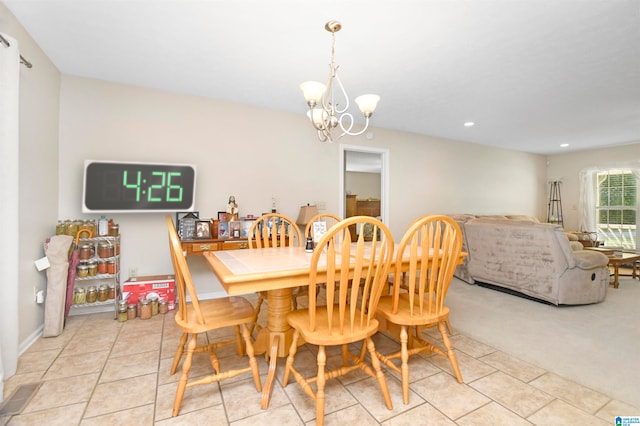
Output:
4 h 26 min
